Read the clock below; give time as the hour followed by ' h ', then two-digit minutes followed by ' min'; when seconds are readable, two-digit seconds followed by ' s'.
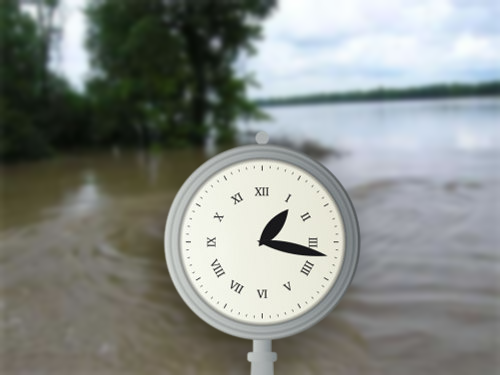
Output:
1 h 17 min
